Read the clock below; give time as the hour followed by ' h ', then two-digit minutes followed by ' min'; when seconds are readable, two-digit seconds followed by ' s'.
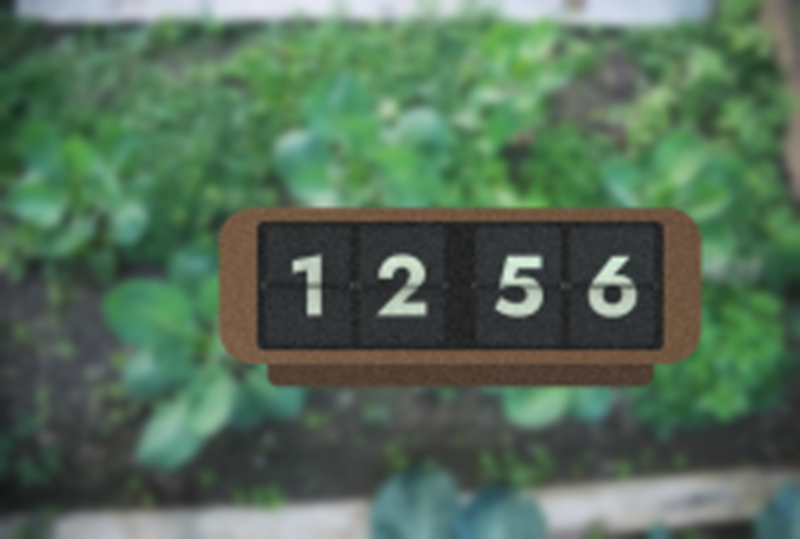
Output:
12 h 56 min
